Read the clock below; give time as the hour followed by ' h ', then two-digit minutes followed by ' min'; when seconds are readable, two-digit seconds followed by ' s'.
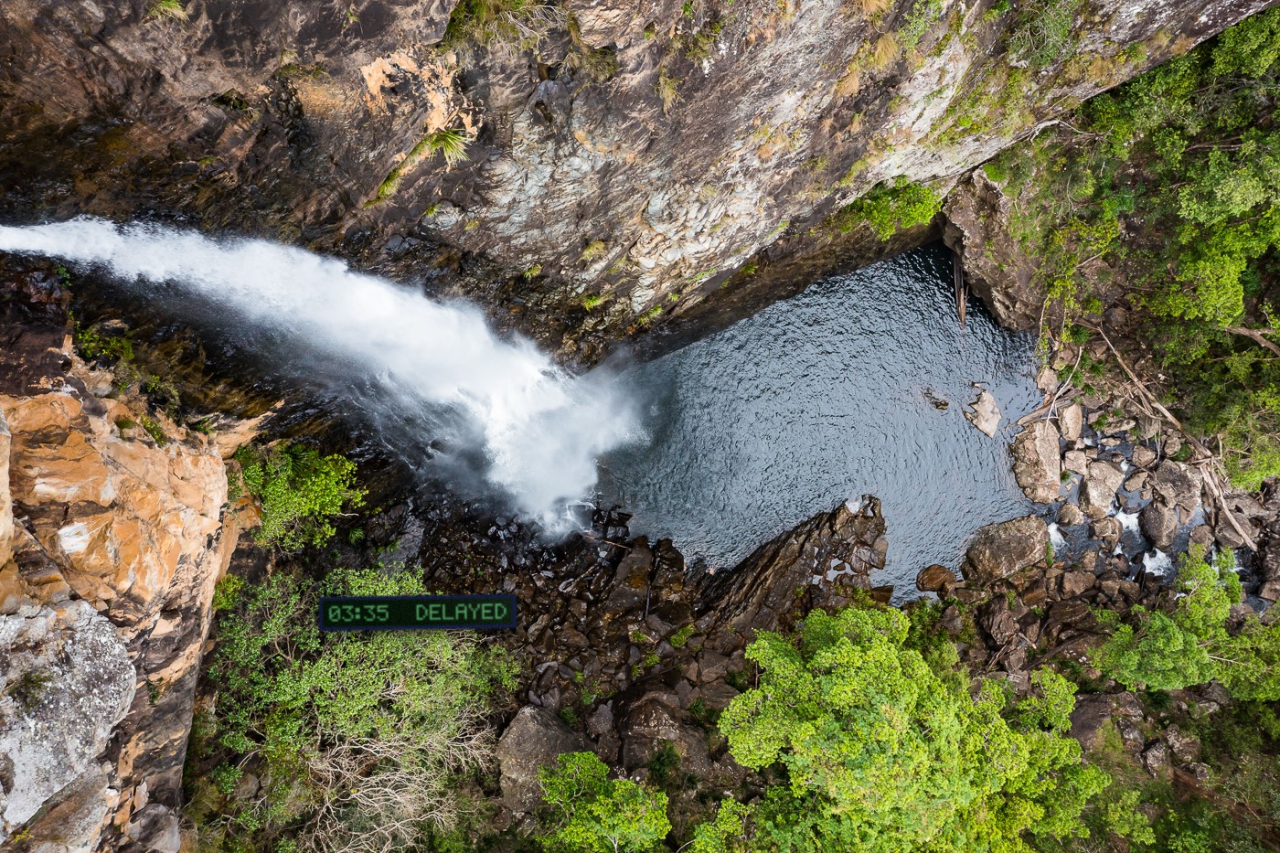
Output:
3 h 35 min
